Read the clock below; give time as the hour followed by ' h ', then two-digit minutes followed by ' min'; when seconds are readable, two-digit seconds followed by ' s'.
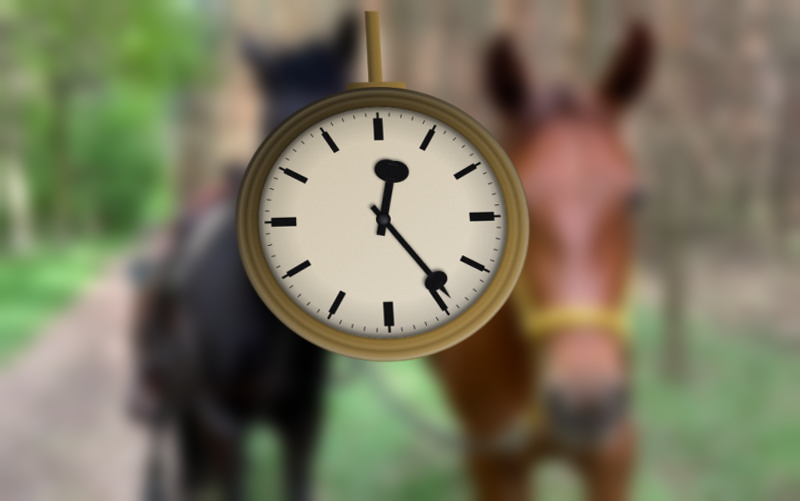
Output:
12 h 24 min
